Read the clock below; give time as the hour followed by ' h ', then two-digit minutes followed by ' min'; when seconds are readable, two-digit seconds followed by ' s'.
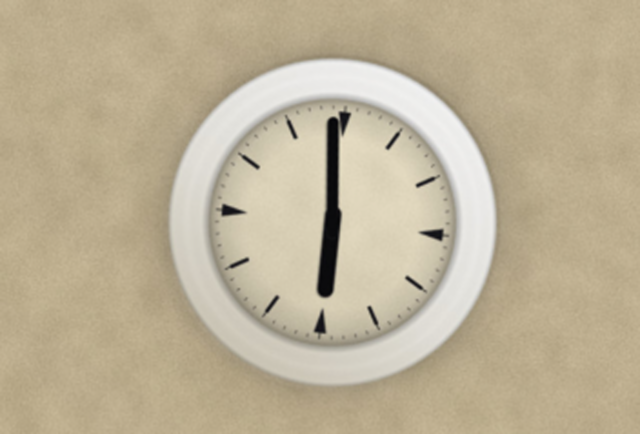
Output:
5 h 59 min
